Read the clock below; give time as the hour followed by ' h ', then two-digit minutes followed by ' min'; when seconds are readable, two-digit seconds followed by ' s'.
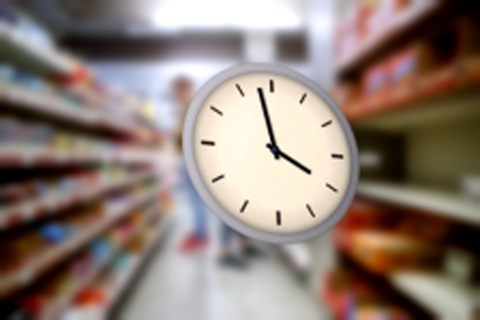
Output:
3 h 58 min
